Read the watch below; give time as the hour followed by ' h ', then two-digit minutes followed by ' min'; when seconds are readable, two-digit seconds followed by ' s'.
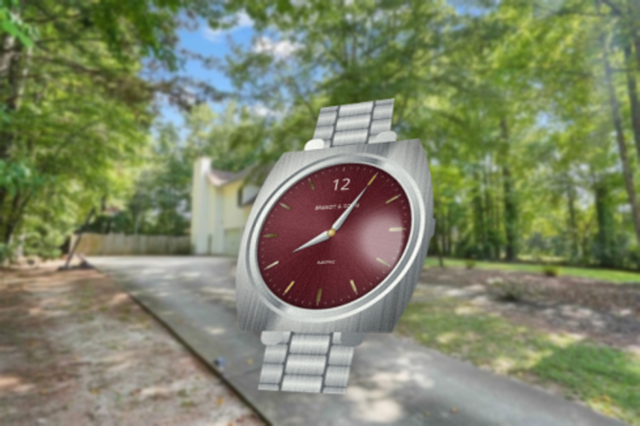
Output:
8 h 05 min
